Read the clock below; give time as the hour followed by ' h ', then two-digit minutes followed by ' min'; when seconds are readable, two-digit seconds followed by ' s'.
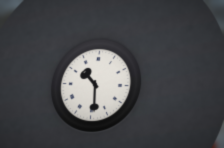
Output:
10 h 29 min
